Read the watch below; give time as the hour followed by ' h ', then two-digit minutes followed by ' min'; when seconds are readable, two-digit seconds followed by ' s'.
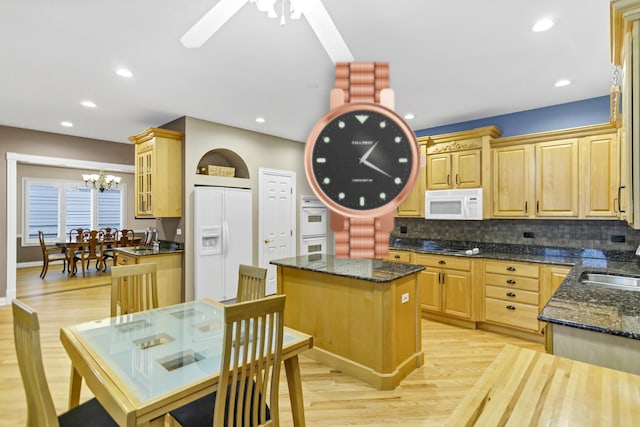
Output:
1 h 20 min
